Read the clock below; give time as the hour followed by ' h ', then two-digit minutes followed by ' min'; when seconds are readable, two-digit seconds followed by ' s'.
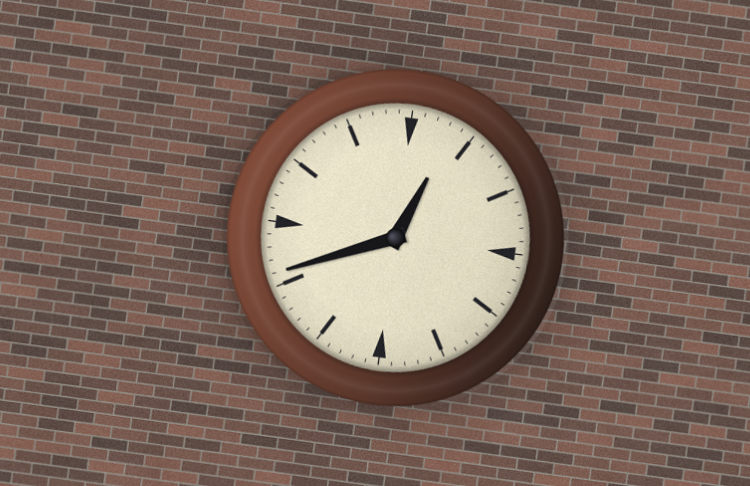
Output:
12 h 41 min
